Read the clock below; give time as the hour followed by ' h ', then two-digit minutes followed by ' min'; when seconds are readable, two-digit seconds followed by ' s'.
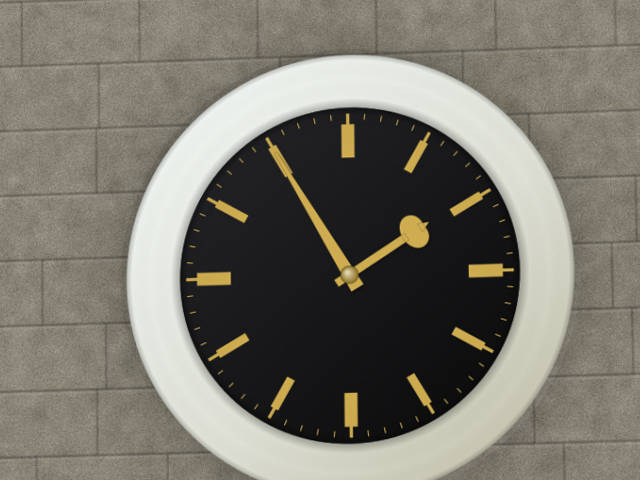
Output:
1 h 55 min
